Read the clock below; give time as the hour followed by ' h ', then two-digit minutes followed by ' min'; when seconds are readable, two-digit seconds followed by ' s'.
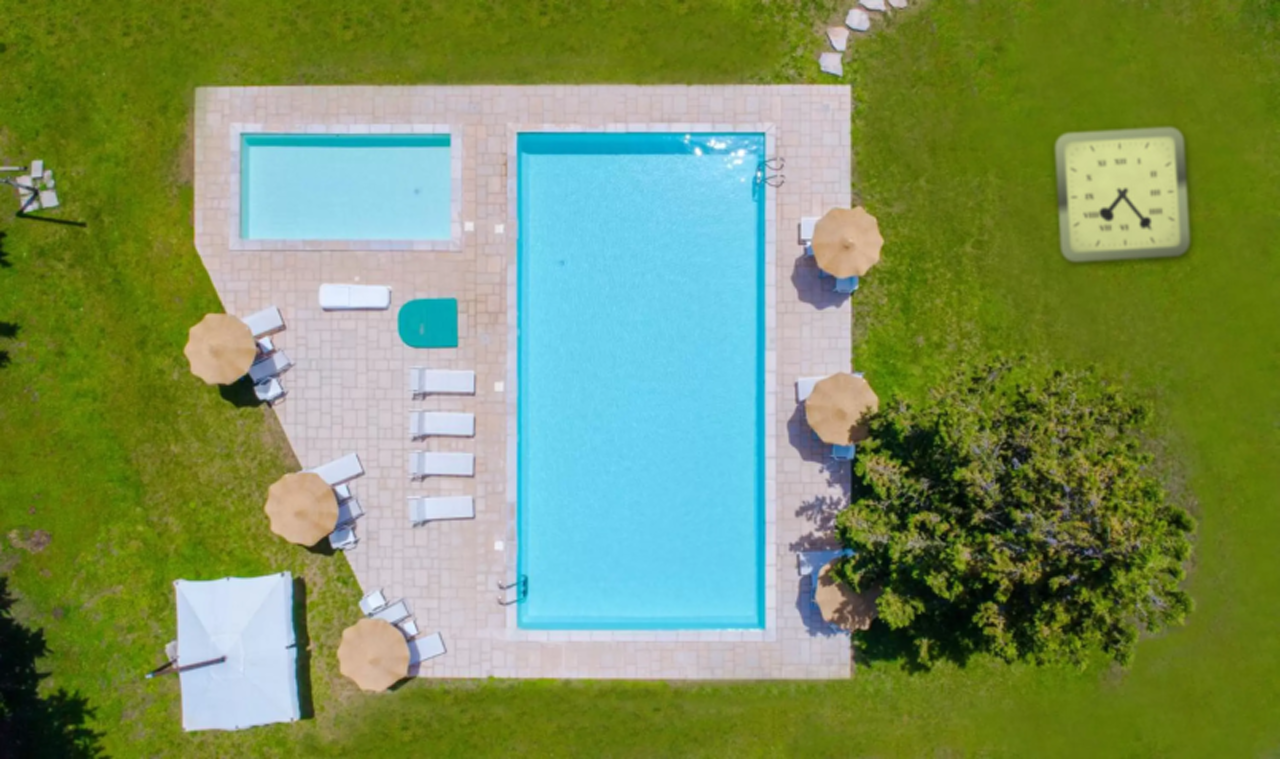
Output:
7 h 24 min
